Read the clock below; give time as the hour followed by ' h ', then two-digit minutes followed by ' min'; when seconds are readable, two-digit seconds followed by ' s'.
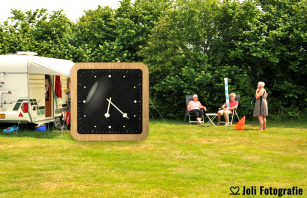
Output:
6 h 22 min
